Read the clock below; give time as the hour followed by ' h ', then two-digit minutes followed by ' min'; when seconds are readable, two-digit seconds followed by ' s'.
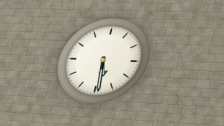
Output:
5 h 29 min
